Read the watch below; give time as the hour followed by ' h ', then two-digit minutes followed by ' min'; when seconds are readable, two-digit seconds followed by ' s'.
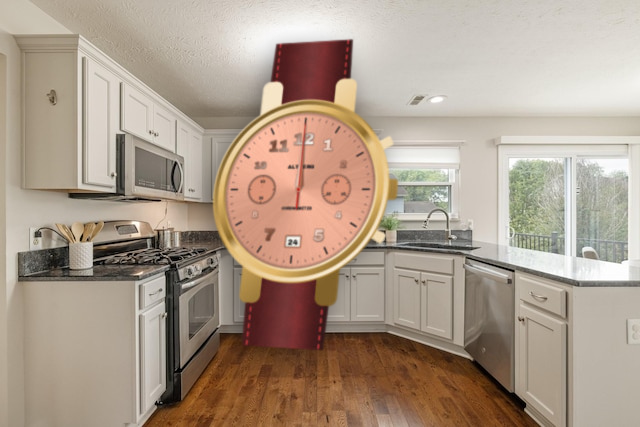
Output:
12 h 00 min
